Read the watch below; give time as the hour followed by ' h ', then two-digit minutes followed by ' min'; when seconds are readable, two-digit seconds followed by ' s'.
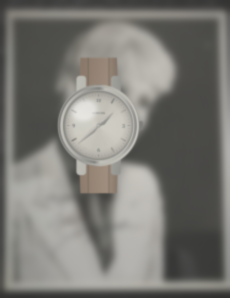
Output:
1 h 38 min
